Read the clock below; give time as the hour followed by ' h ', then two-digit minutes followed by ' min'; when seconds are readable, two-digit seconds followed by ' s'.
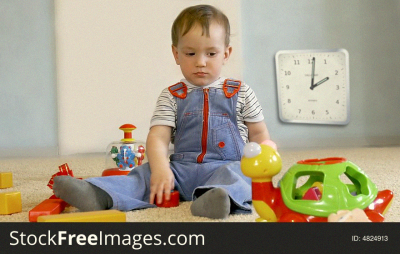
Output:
2 h 01 min
